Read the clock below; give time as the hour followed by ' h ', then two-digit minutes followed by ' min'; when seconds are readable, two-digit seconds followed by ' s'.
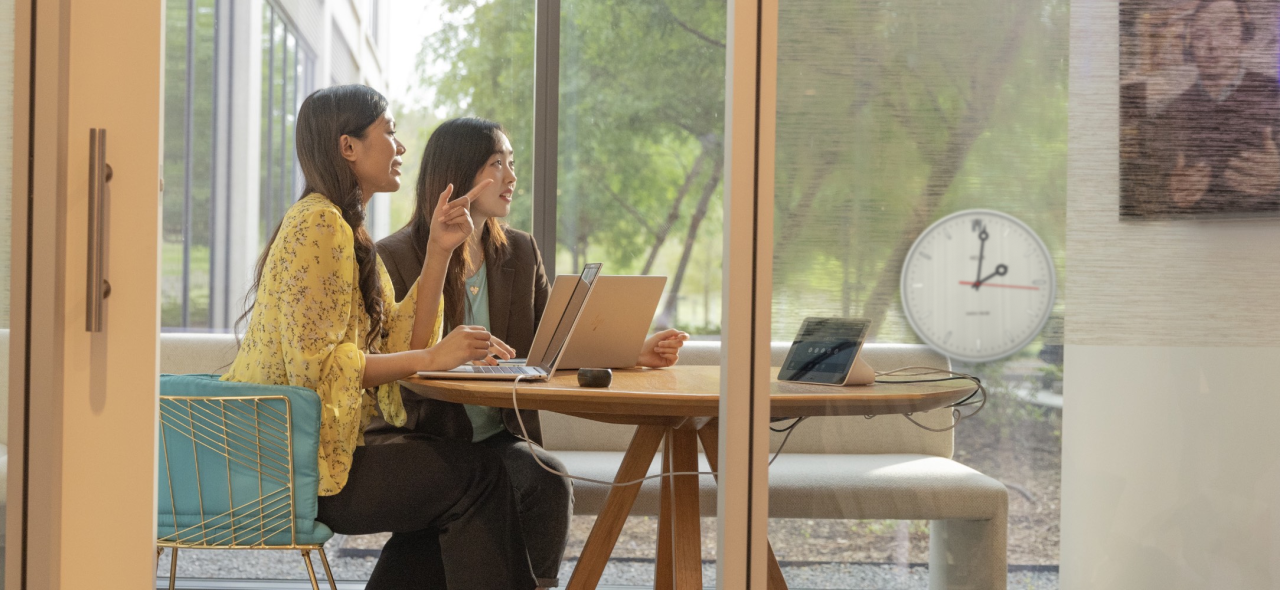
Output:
2 h 01 min 16 s
